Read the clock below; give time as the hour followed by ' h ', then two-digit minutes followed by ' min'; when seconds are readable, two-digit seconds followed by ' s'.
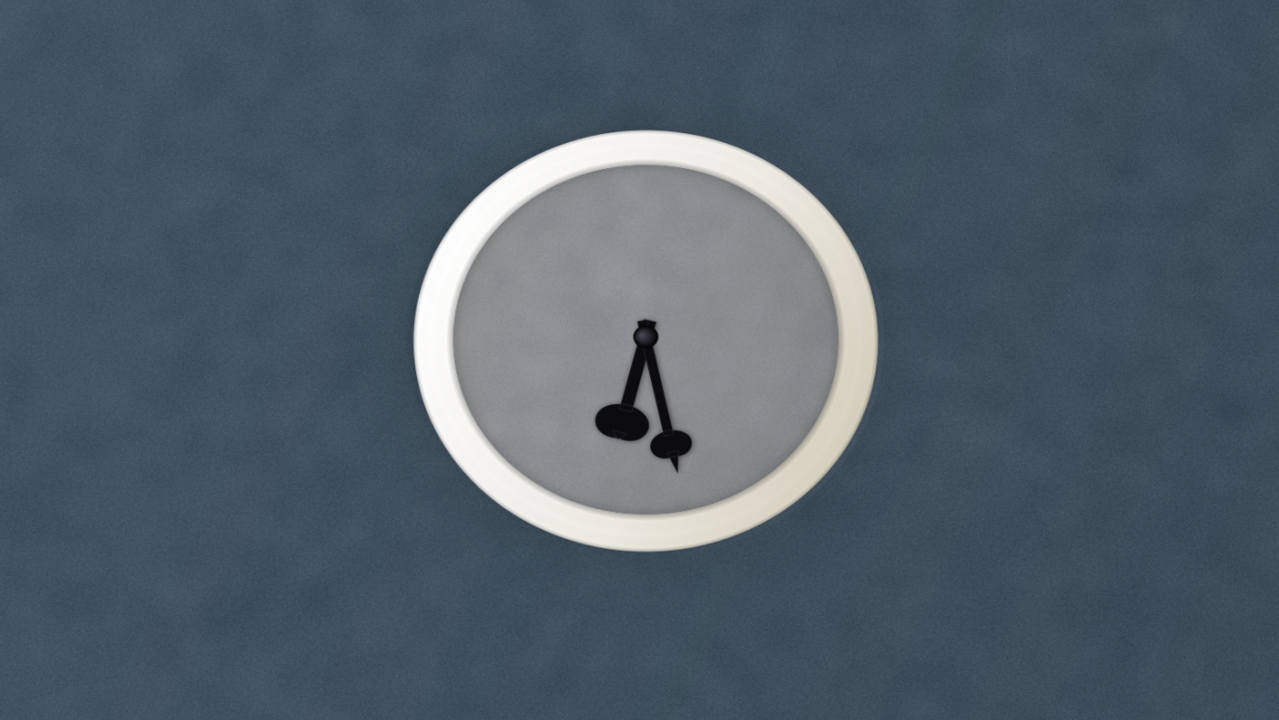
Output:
6 h 28 min
